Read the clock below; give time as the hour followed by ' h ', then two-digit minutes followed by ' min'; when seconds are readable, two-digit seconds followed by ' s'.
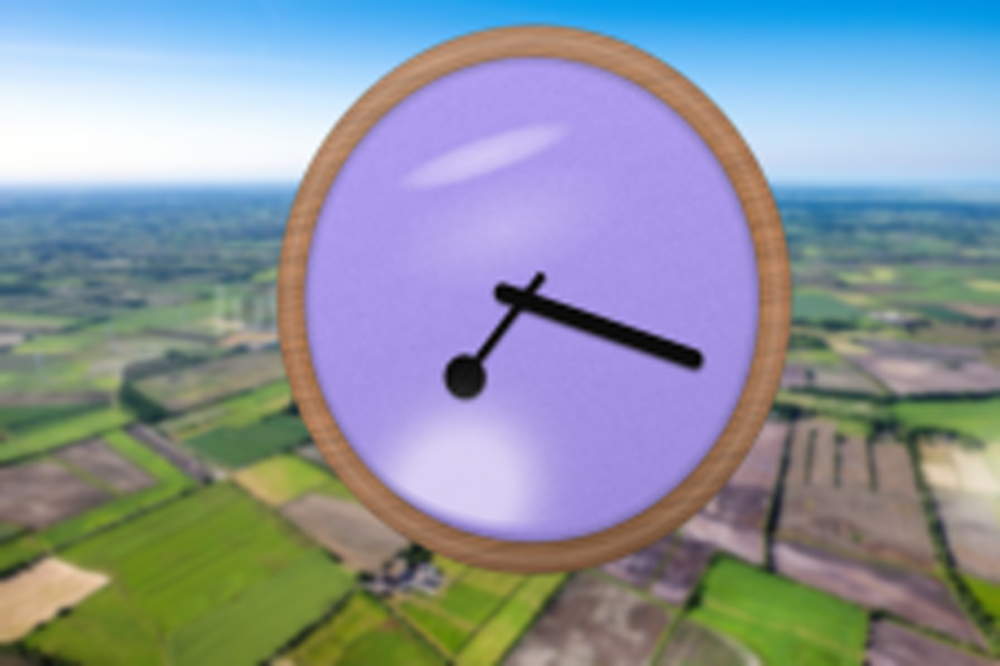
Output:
7 h 18 min
